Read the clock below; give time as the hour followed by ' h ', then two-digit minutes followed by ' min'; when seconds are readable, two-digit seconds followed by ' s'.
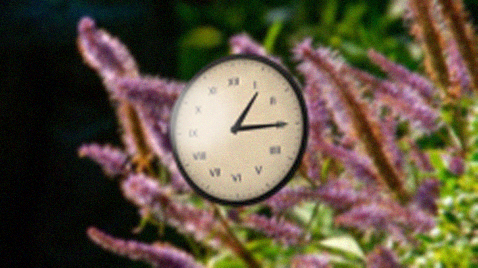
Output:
1 h 15 min
